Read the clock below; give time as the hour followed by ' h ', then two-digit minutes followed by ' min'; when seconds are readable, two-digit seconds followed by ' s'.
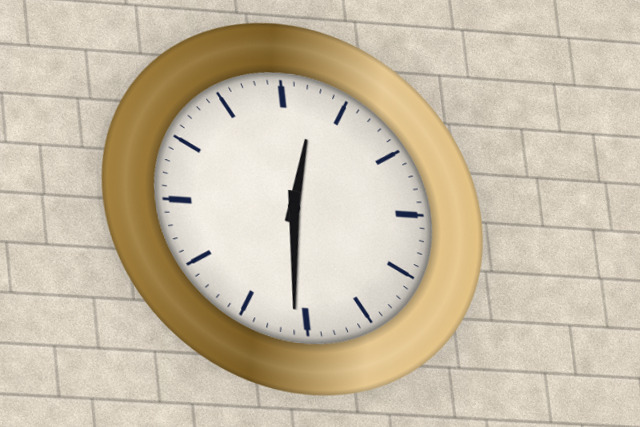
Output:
12 h 31 min
